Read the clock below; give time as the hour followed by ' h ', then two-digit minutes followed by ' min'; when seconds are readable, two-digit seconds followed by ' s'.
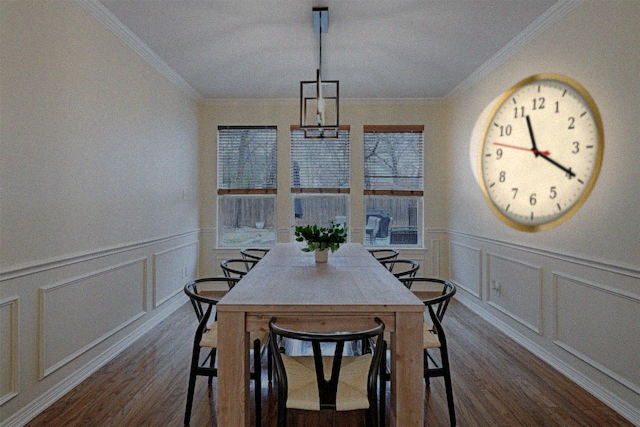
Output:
11 h 19 min 47 s
